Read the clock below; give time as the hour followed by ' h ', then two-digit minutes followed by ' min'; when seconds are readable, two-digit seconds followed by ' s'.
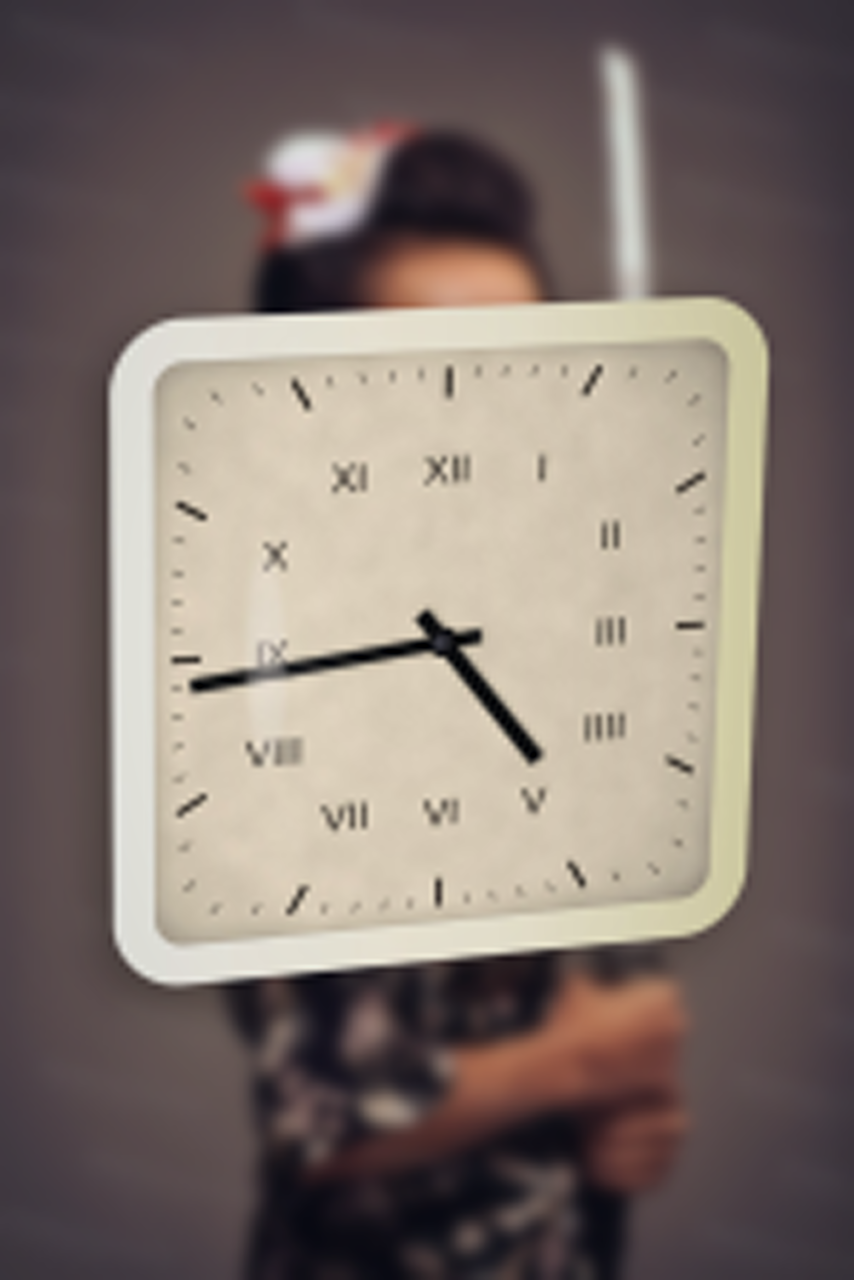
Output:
4 h 44 min
